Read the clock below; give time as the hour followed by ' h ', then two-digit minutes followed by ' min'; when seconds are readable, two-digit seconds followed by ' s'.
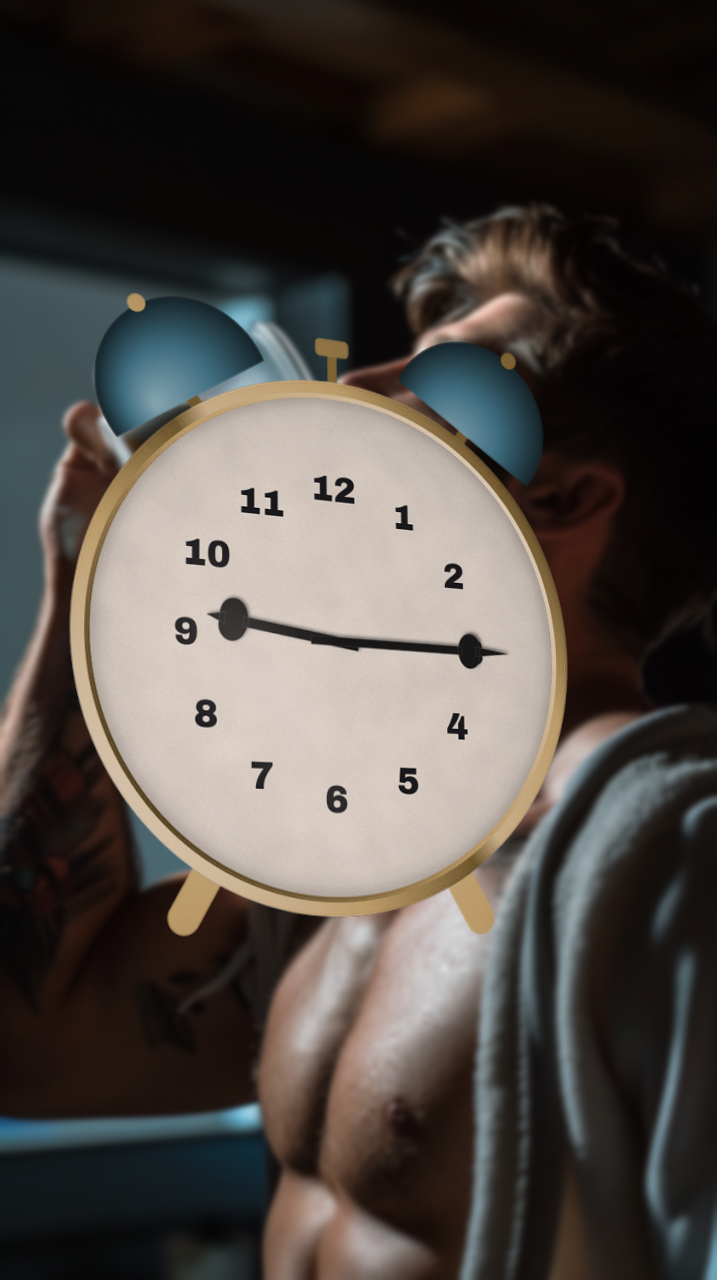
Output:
9 h 15 min
